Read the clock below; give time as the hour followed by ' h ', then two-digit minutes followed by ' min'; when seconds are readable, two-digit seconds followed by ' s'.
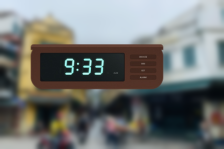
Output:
9 h 33 min
